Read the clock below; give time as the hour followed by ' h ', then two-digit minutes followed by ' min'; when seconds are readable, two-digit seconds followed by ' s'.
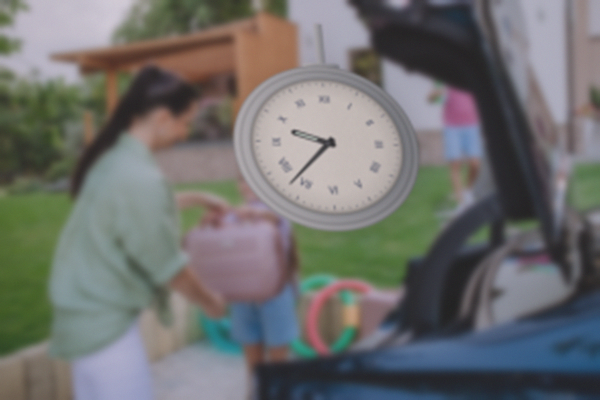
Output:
9 h 37 min
